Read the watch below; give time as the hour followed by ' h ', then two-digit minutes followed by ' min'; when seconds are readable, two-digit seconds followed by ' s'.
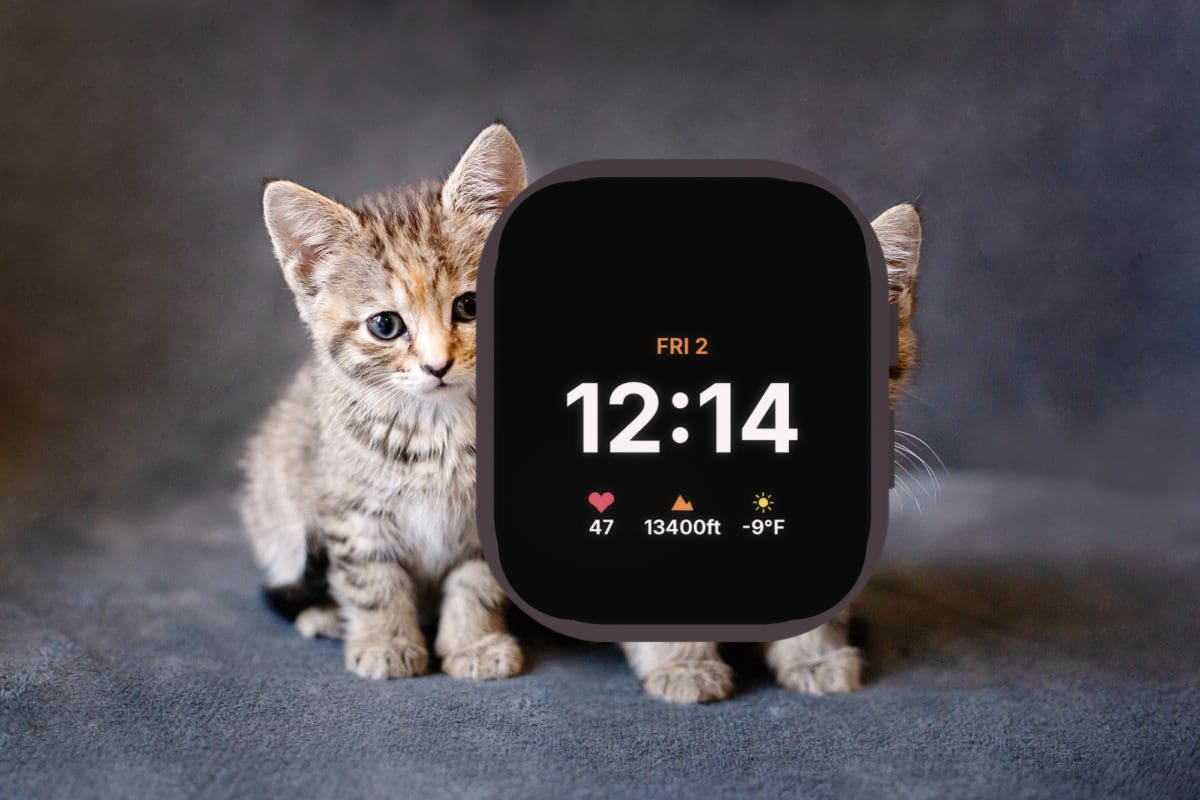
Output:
12 h 14 min
